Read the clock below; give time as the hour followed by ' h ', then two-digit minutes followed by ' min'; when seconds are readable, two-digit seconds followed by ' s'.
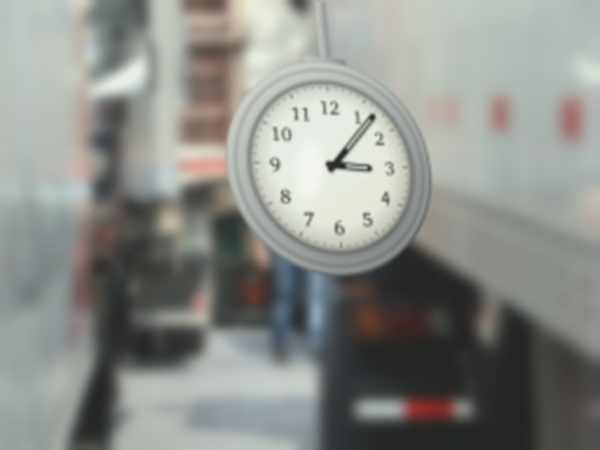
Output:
3 h 07 min
